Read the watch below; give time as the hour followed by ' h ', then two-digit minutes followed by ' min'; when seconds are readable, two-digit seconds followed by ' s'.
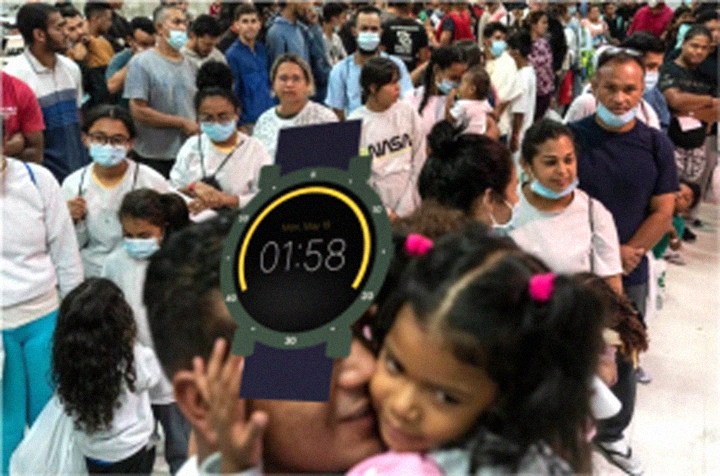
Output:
1 h 58 min
